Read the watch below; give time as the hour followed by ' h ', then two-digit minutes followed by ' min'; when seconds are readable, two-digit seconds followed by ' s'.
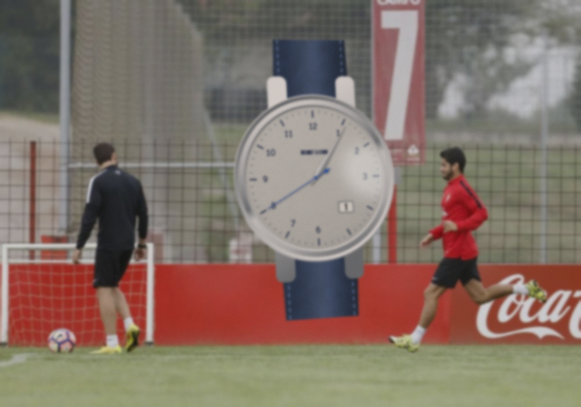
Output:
1 h 05 min 40 s
